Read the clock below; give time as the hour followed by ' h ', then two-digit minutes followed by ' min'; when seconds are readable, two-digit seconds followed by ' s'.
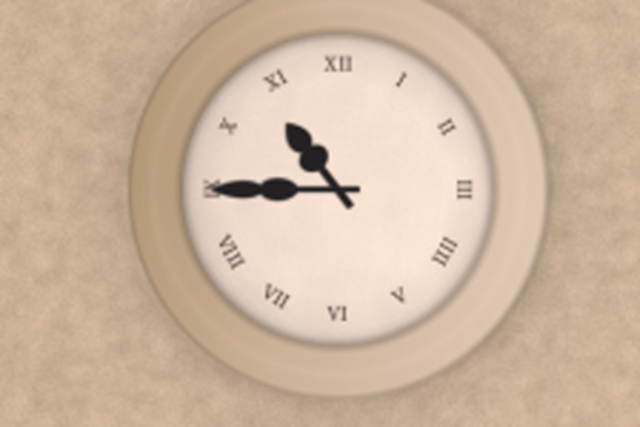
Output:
10 h 45 min
